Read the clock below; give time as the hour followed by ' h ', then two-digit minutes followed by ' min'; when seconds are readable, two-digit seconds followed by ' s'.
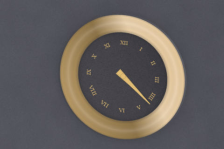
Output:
4 h 22 min
